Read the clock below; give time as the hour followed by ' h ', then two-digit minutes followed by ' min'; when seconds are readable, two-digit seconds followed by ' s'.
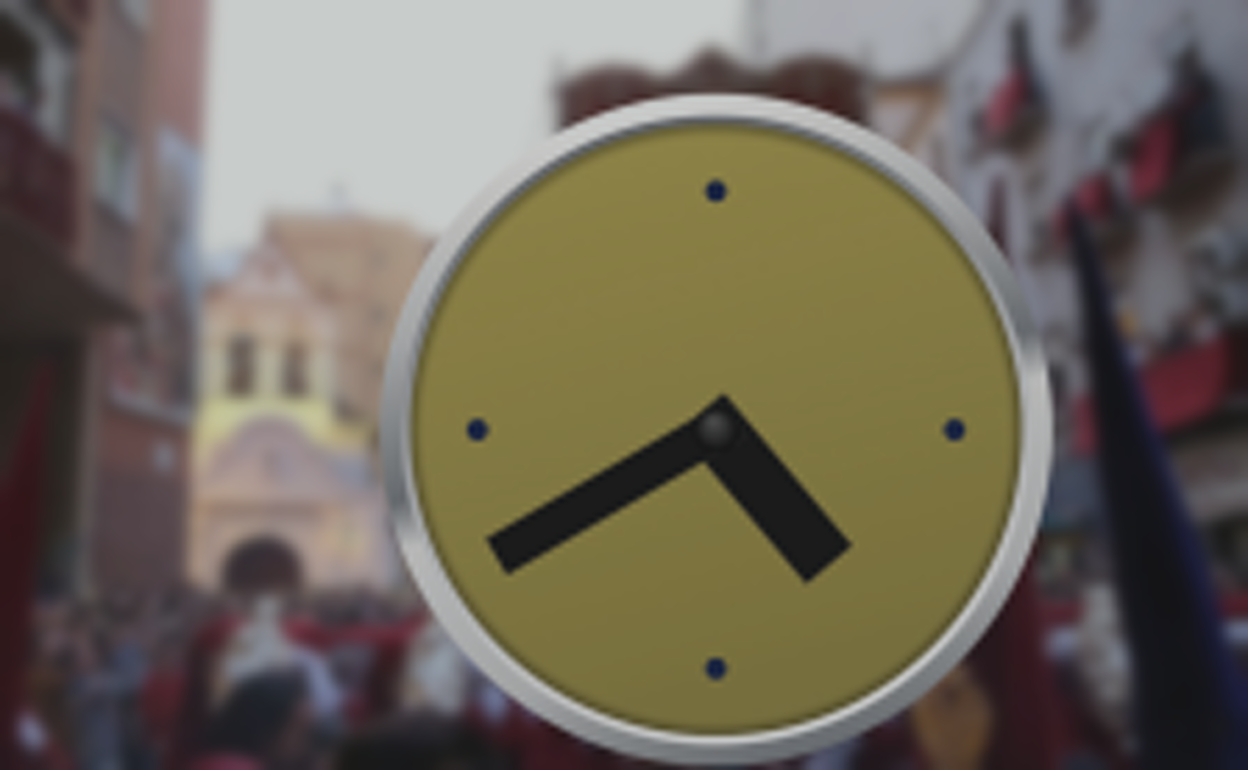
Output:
4 h 40 min
